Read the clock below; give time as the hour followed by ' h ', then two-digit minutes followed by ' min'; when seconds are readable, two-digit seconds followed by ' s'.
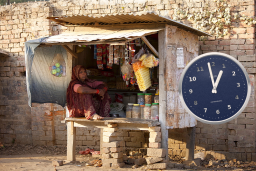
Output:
12 h 59 min
